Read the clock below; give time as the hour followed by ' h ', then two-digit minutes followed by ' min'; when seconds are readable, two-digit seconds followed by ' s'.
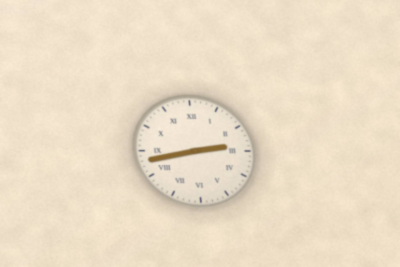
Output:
2 h 43 min
